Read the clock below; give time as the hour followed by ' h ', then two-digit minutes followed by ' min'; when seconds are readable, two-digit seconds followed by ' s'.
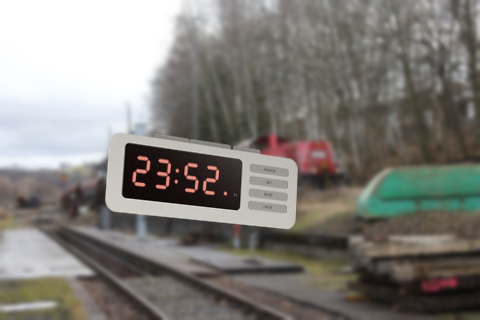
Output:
23 h 52 min
